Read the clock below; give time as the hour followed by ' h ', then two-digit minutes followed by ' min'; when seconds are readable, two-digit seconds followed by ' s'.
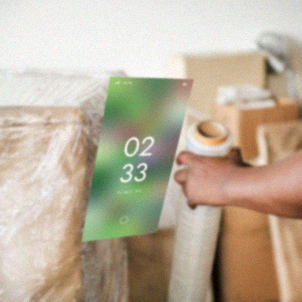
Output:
2 h 33 min
